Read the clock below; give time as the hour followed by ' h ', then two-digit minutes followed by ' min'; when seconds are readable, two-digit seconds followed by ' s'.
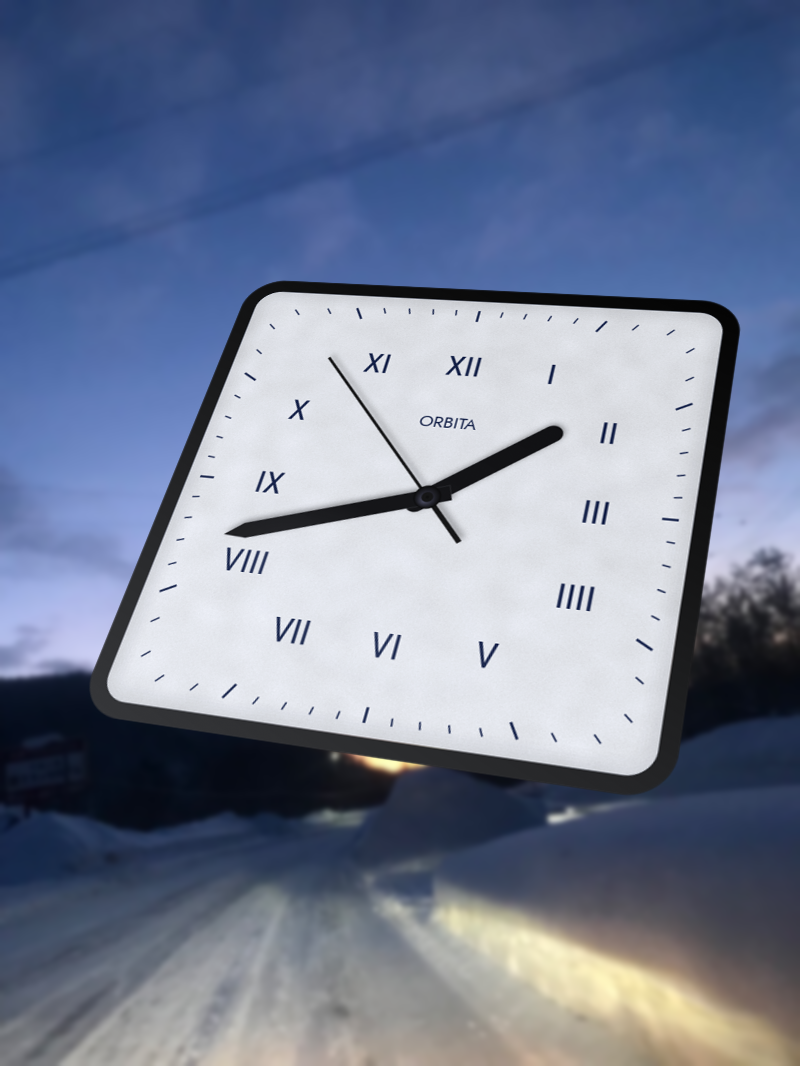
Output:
1 h 41 min 53 s
